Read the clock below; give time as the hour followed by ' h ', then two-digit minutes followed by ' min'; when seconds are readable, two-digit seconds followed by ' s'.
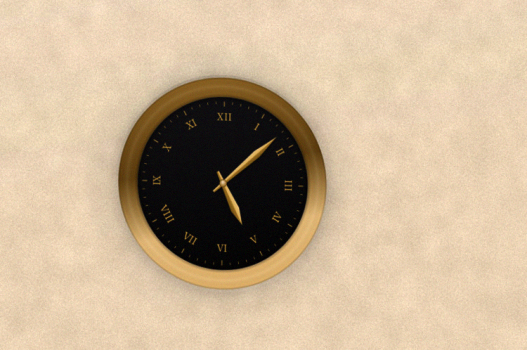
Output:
5 h 08 min
